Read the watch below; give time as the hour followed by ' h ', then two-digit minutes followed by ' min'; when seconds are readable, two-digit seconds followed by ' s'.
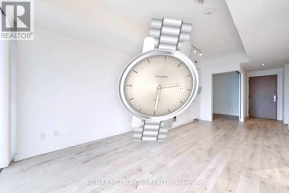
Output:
2 h 30 min
